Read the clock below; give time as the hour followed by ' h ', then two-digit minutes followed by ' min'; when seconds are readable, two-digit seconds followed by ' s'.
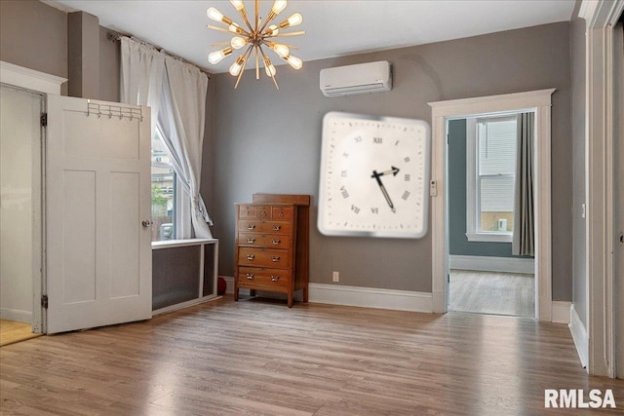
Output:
2 h 25 min
